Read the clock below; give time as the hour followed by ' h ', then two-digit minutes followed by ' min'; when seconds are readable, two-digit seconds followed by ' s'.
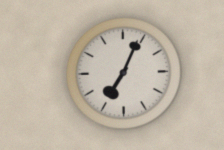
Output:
7 h 04 min
